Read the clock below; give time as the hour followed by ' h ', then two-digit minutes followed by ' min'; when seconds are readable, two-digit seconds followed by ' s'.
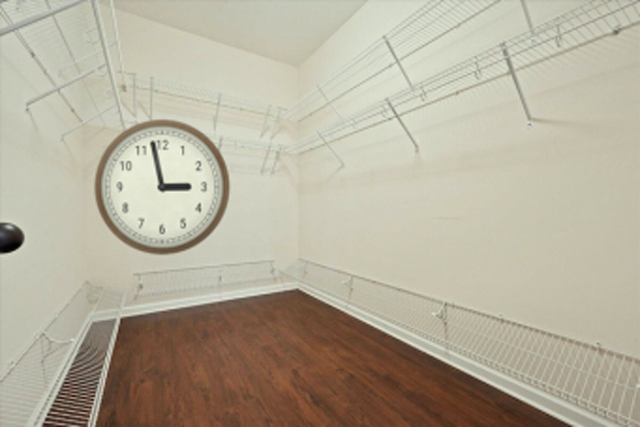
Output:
2 h 58 min
